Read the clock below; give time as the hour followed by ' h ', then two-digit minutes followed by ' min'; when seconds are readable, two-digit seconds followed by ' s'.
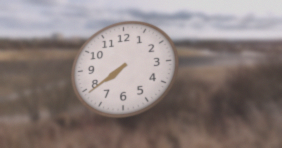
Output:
7 h 39 min
